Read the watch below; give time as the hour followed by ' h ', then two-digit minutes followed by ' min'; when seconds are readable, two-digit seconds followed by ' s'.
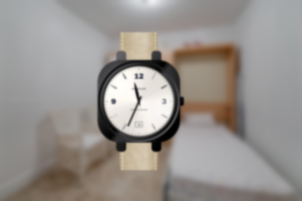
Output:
11 h 34 min
